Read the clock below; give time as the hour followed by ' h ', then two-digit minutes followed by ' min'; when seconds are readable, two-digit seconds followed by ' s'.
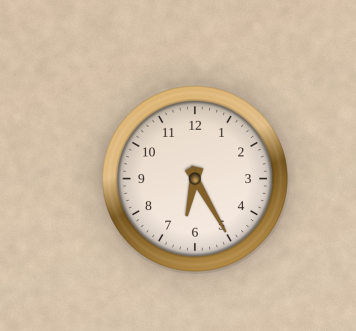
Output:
6 h 25 min
